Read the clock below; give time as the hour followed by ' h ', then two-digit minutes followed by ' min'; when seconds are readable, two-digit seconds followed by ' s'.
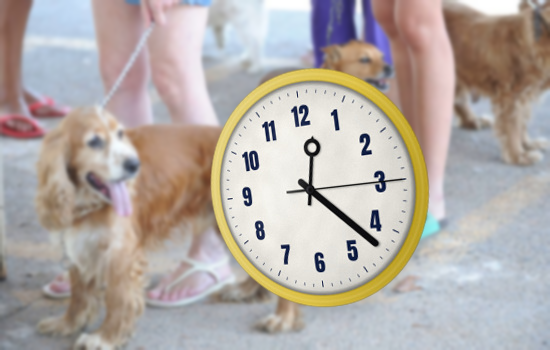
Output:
12 h 22 min 15 s
